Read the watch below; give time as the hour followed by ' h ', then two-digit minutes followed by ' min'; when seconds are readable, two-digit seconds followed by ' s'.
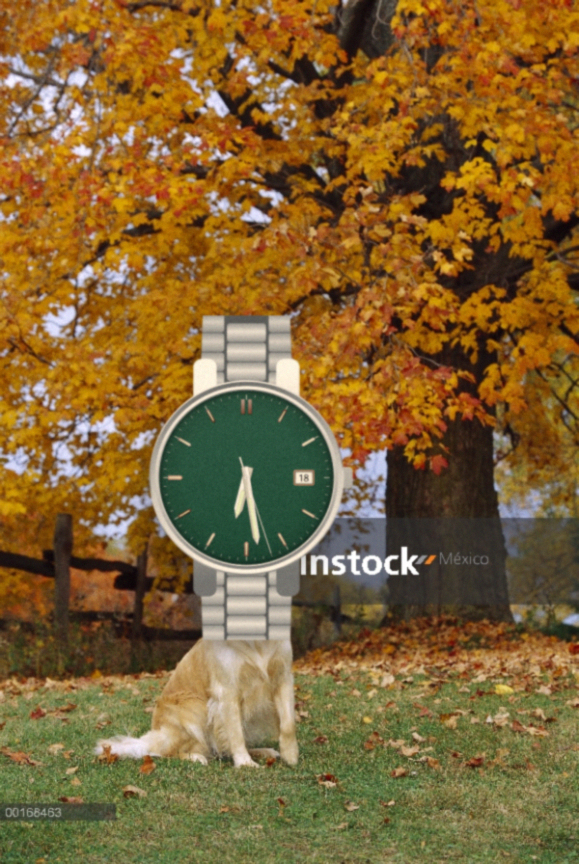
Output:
6 h 28 min 27 s
